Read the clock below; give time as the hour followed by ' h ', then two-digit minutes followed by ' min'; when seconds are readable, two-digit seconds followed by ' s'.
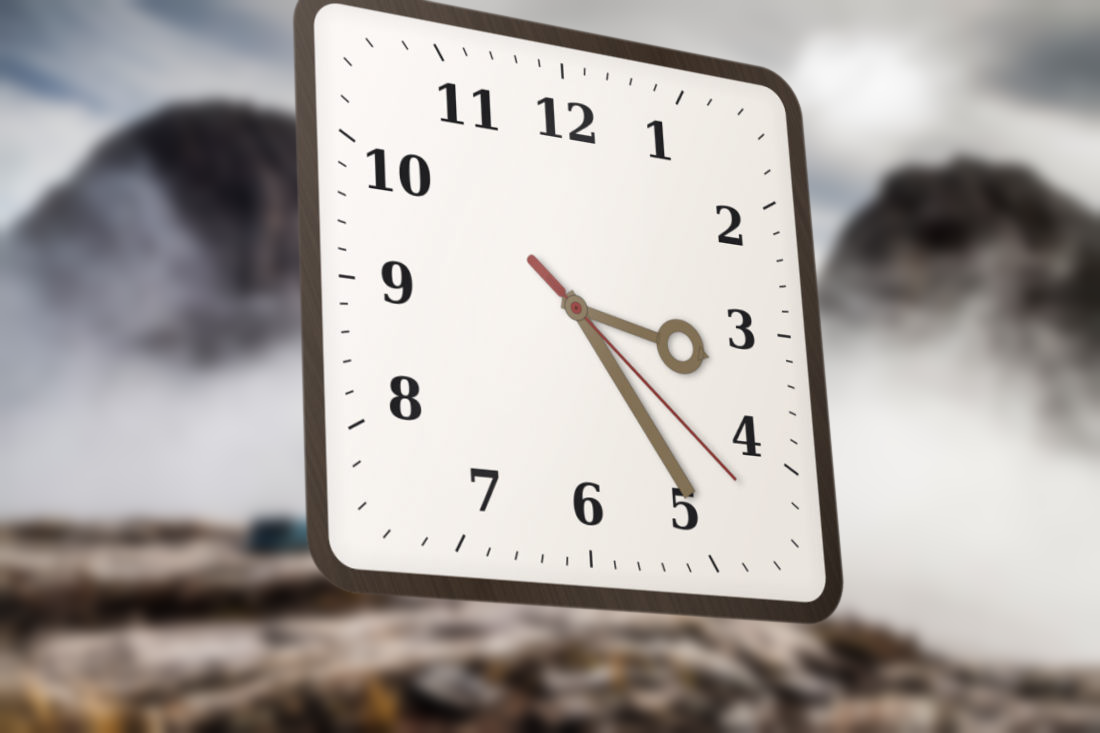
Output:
3 h 24 min 22 s
